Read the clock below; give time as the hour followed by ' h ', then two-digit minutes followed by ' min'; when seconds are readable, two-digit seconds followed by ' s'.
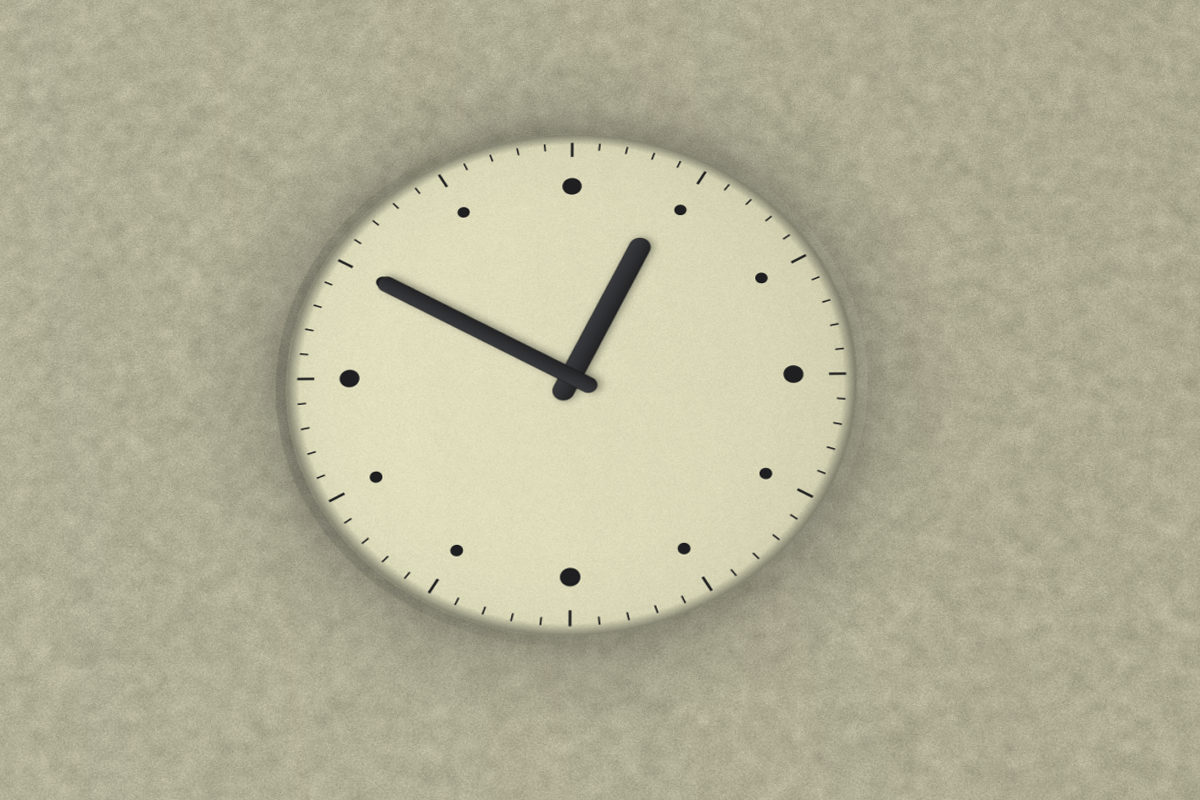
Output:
12 h 50 min
